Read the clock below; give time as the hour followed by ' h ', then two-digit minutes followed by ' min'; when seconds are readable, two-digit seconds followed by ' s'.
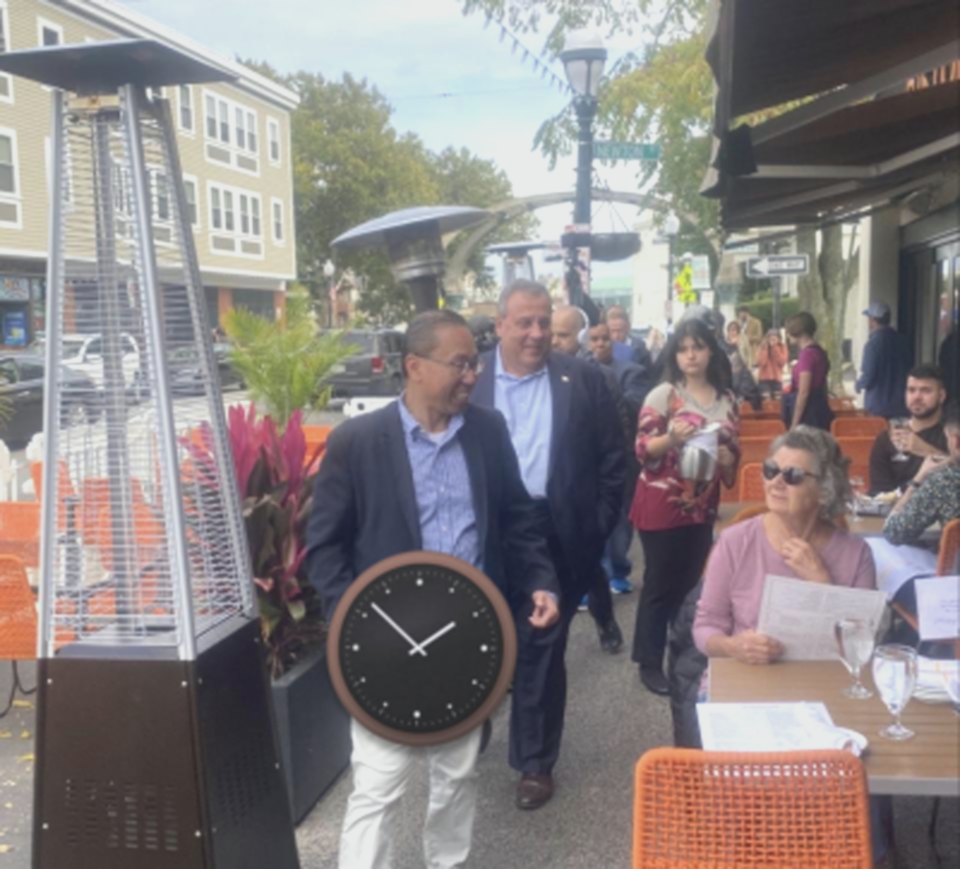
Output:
1 h 52 min
